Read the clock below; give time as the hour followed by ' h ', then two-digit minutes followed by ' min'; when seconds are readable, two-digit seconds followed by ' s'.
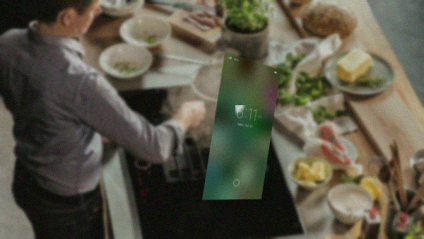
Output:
6 h 11 min
